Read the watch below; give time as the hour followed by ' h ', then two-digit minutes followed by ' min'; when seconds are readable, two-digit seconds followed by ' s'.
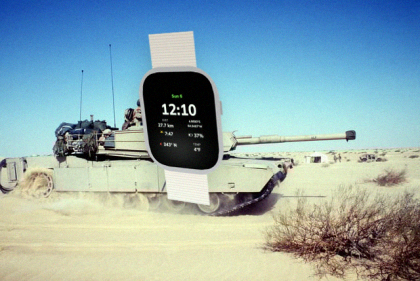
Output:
12 h 10 min
